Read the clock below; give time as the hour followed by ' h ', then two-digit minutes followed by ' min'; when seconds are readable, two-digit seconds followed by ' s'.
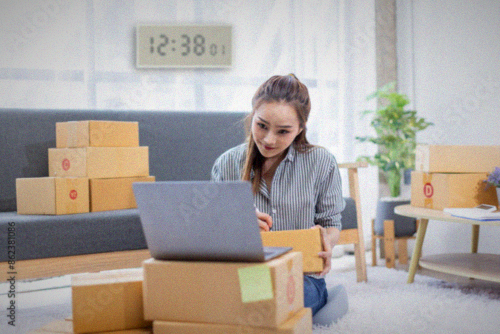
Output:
12 h 38 min 01 s
